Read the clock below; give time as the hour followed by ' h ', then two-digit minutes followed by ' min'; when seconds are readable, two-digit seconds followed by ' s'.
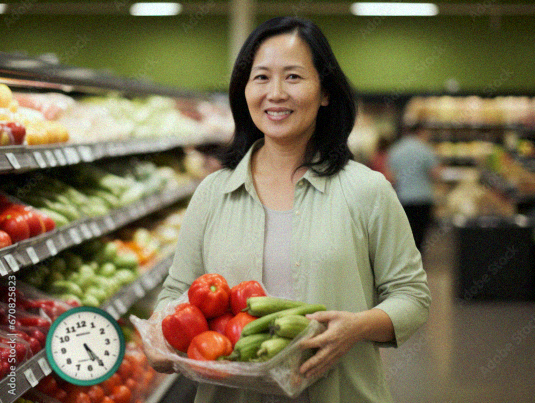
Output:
5 h 25 min
